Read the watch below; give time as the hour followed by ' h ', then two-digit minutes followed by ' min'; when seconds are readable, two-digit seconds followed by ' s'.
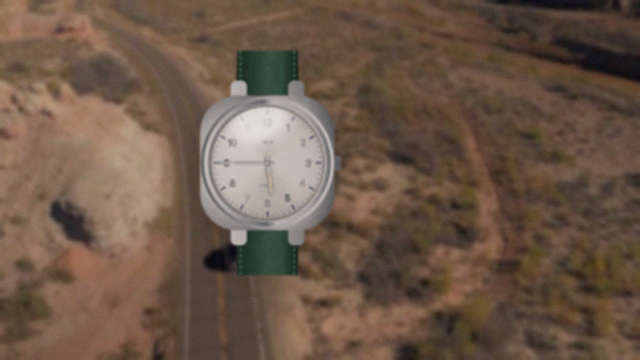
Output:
5 h 45 min
